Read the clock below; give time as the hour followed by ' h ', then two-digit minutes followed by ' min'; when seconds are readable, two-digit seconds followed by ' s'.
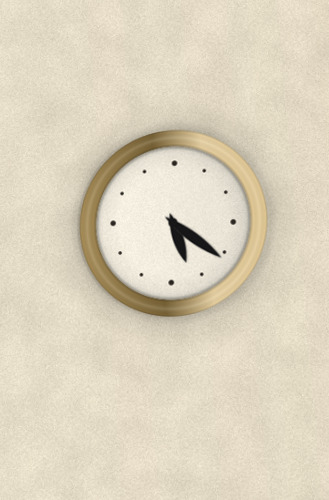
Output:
5 h 21 min
